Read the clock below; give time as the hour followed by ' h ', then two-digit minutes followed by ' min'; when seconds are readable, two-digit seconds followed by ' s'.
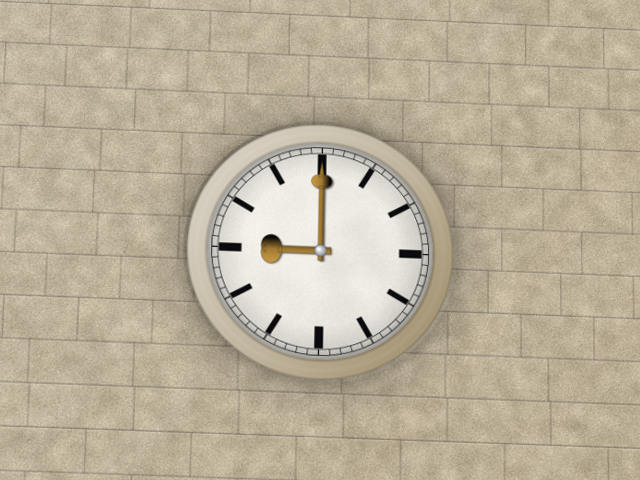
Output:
9 h 00 min
